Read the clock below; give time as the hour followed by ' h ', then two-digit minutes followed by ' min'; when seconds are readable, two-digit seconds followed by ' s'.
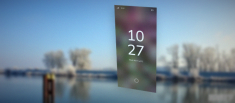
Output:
10 h 27 min
